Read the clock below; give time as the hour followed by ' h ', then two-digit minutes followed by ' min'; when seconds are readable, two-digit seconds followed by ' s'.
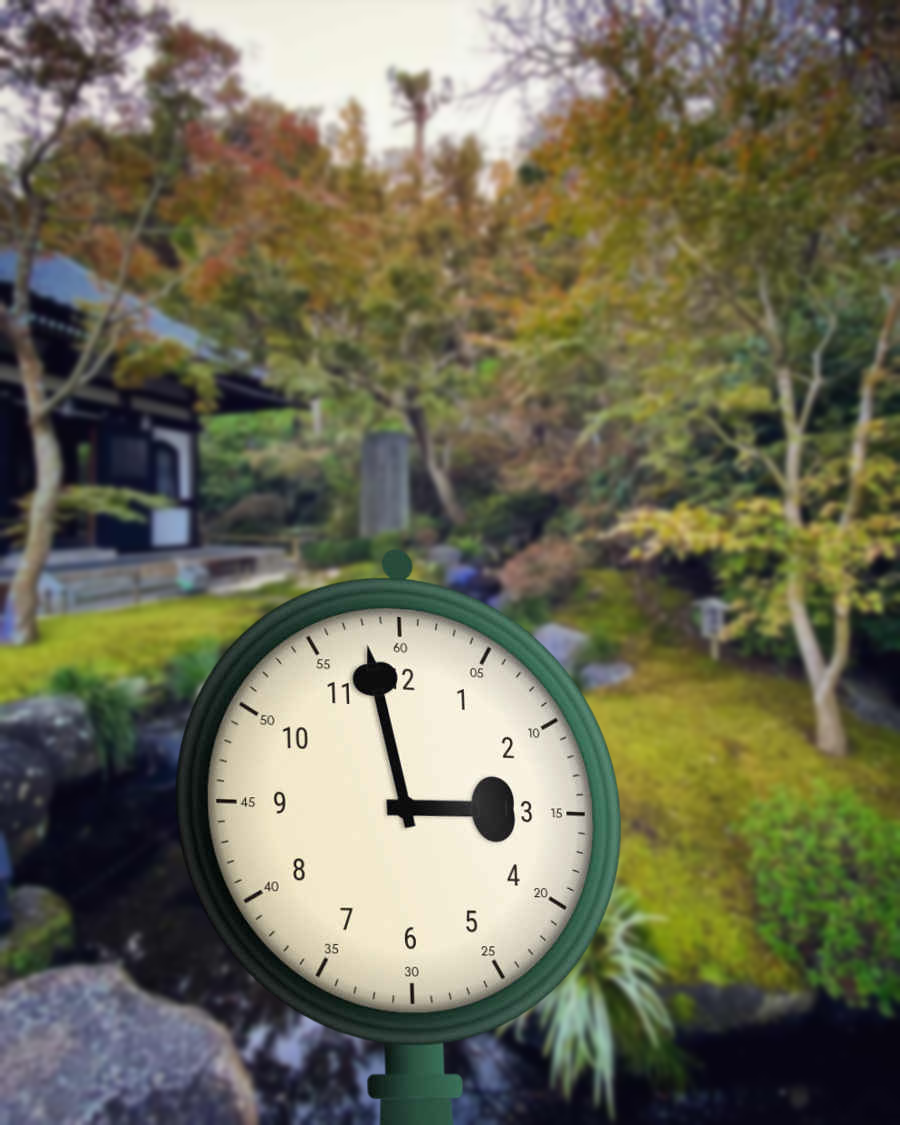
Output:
2 h 58 min
